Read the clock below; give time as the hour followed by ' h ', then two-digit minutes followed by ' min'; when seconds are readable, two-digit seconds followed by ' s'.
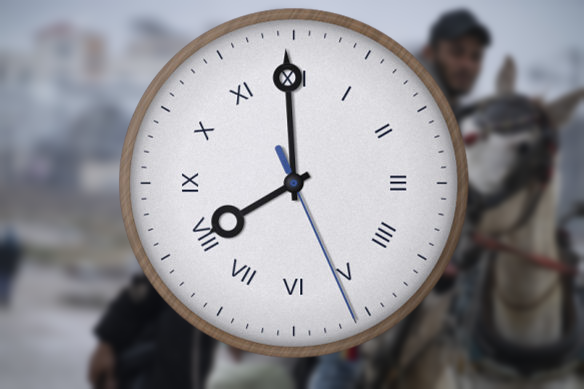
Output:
7 h 59 min 26 s
